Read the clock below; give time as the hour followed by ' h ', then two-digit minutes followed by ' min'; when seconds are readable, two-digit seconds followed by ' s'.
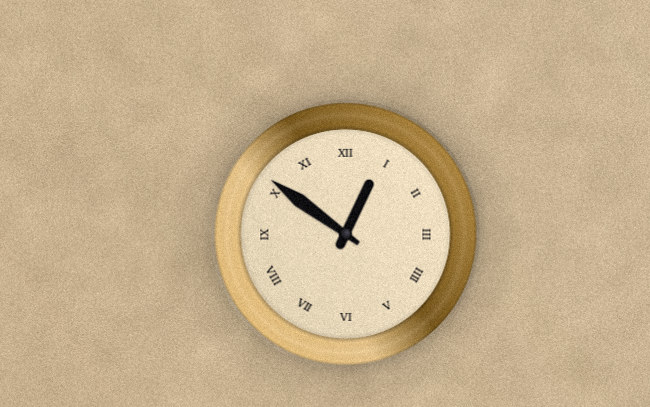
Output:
12 h 51 min
